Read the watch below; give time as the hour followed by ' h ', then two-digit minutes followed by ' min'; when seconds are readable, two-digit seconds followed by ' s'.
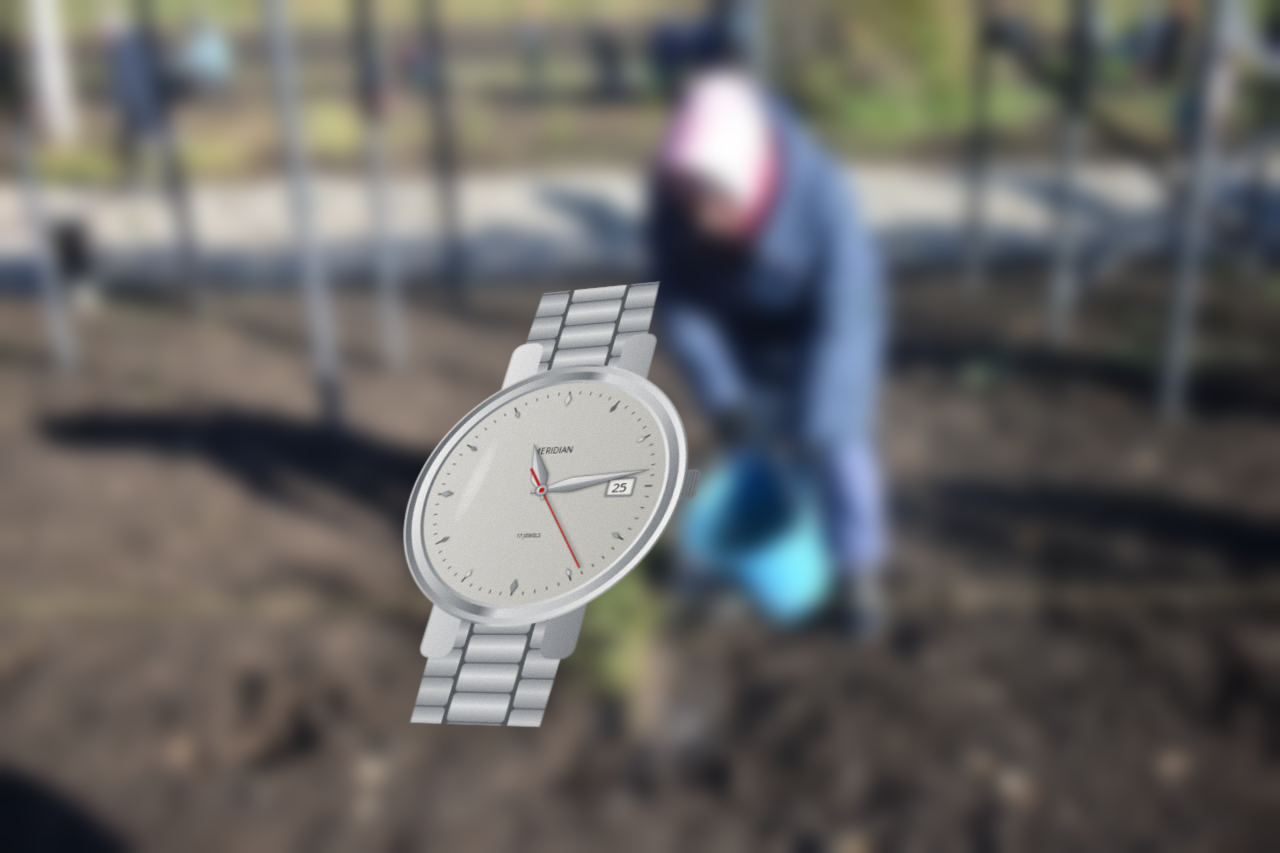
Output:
11 h 13 min 24 s
